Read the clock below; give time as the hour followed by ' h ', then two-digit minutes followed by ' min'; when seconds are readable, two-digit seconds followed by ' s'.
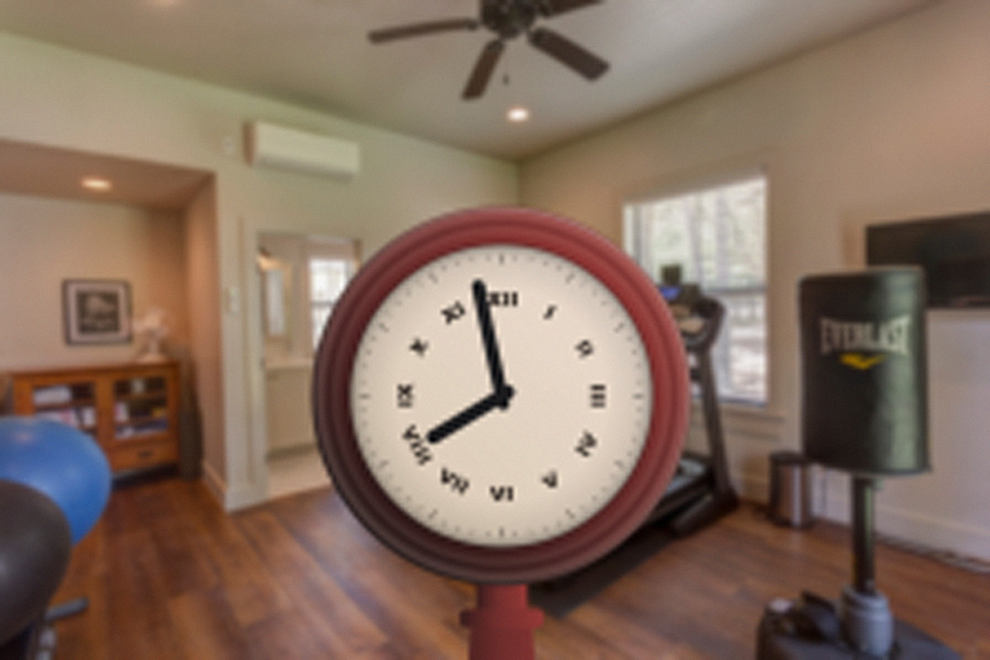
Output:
7 h 58 min
